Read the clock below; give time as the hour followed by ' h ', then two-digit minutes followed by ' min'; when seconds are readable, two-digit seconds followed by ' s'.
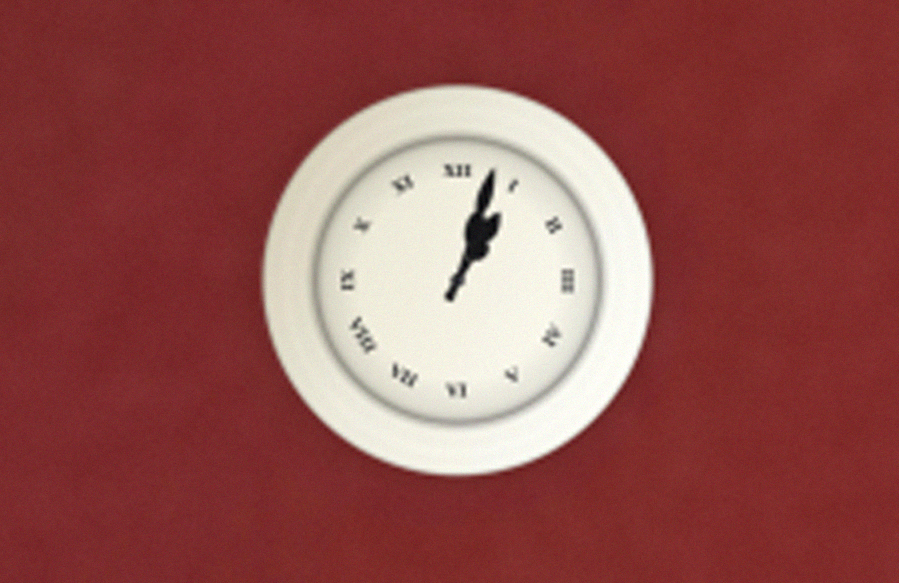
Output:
1 h 03 min
